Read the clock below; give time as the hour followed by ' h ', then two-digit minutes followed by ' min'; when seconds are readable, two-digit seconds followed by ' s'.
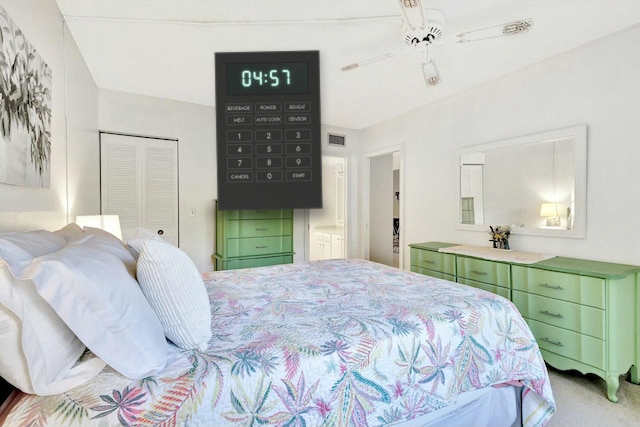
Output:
4 h 57 min
